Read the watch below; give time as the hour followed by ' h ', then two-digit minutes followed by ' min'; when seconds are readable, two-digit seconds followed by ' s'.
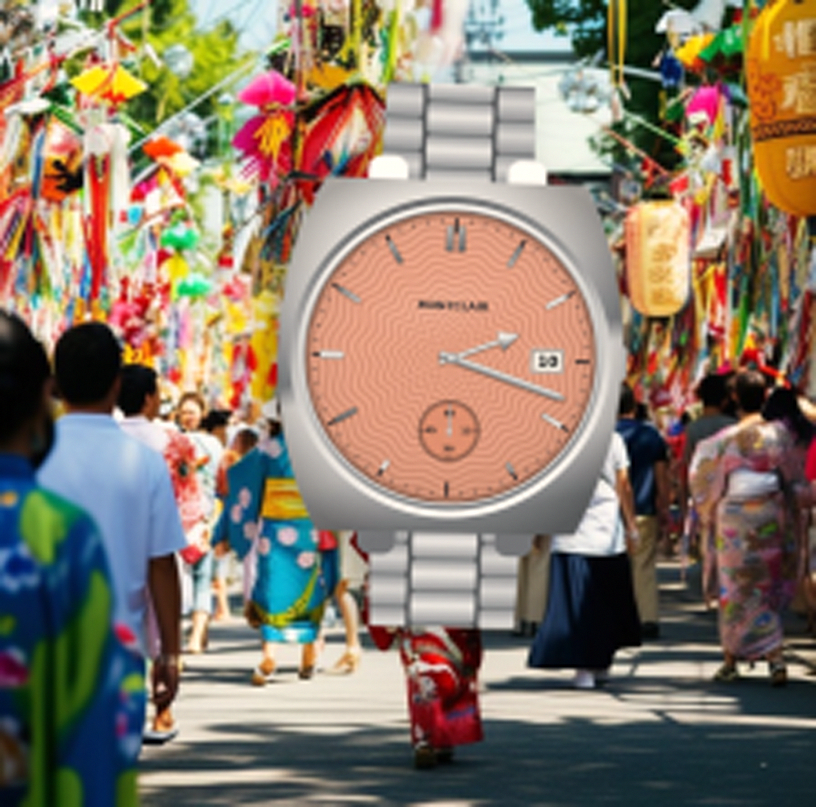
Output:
2 h 18 min
